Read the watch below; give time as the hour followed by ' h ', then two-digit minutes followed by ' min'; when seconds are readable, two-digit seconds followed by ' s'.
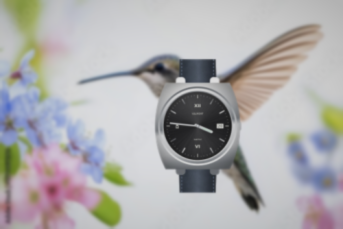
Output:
3 h 46 min
